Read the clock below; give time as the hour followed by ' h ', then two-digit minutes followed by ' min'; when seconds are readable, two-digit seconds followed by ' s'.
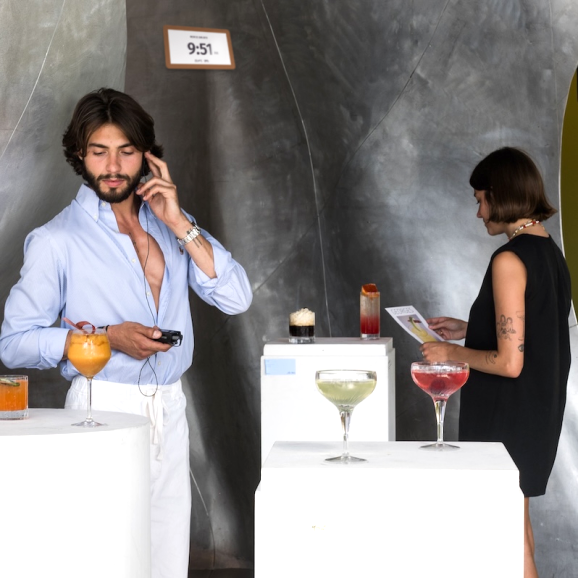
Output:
9 h 51 min
